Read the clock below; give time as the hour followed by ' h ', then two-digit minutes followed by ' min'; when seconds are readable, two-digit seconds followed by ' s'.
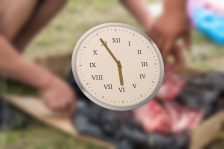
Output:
5 h 55 min
